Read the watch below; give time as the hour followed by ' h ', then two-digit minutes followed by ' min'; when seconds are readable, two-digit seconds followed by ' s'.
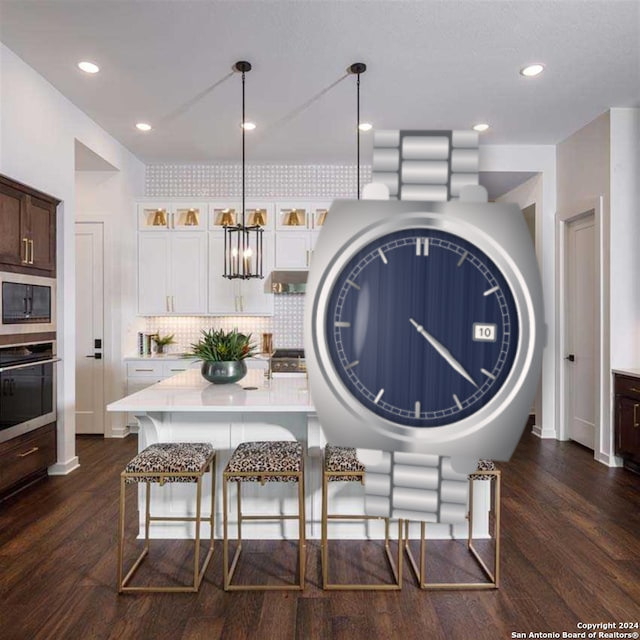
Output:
4 h 22 min
